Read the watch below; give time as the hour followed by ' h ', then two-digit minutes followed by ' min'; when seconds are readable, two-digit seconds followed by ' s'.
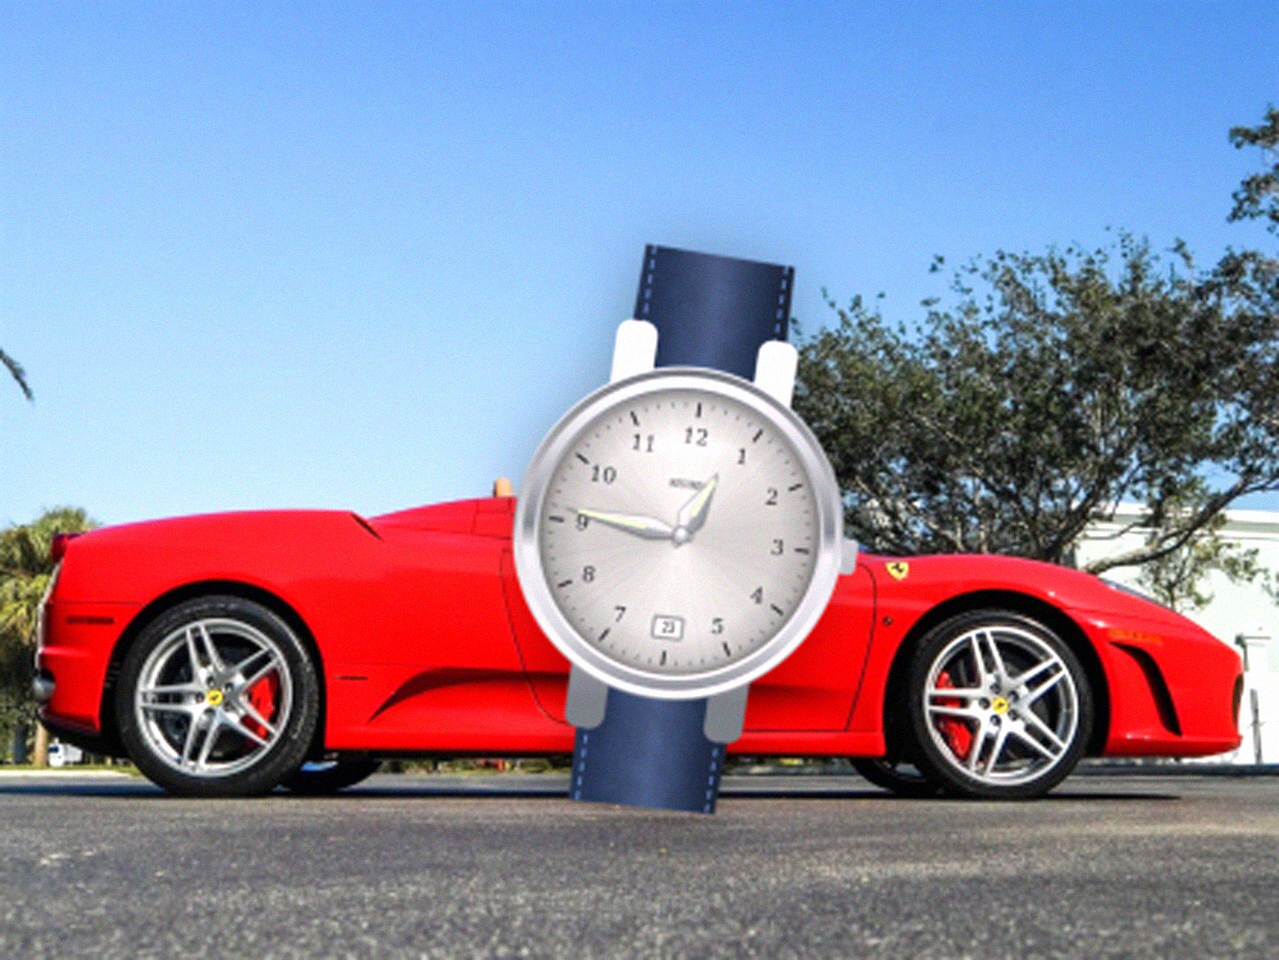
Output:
12 h 46 min
